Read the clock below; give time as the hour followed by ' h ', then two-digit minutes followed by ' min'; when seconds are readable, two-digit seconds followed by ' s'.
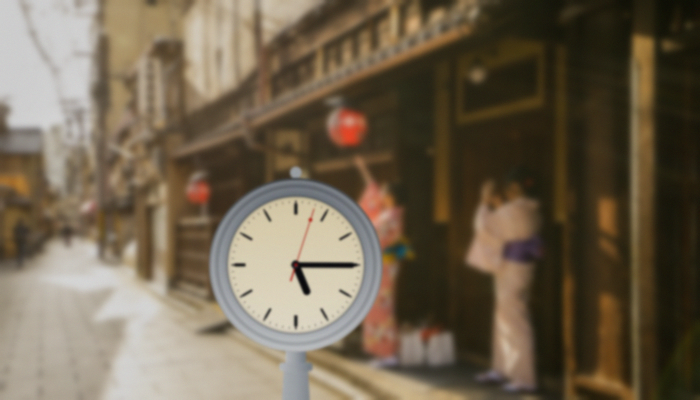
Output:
5 h 15 min 03 s
